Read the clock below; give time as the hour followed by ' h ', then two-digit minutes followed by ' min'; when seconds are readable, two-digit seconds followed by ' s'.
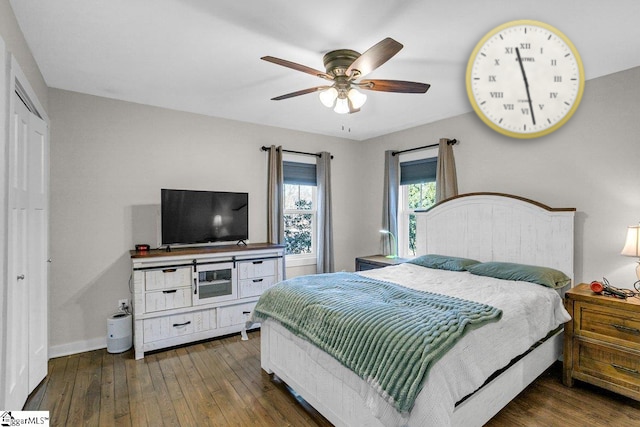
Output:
11 h 28 min
